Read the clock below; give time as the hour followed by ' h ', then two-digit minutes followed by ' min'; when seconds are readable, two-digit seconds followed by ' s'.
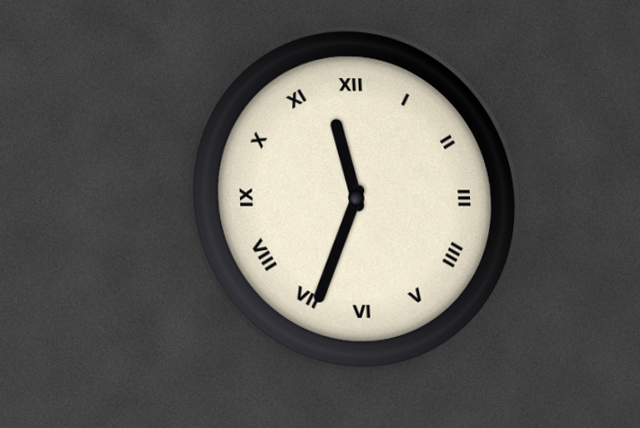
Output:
11 h 34 min
